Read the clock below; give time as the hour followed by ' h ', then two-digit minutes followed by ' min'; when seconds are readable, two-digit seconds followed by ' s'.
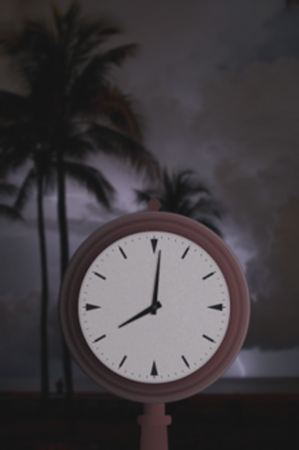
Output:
8 h 01 min
